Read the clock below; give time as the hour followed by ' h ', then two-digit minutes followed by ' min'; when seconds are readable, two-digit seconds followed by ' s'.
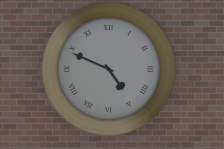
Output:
4 h 49 min
